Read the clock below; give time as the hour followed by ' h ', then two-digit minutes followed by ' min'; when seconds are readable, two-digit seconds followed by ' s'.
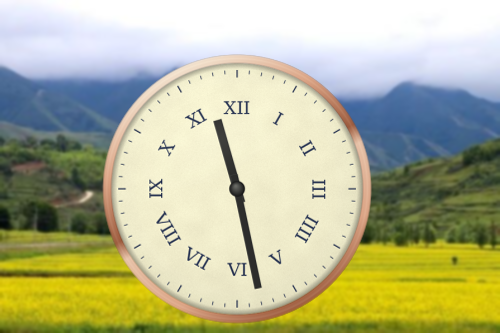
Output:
11 h 28 min
